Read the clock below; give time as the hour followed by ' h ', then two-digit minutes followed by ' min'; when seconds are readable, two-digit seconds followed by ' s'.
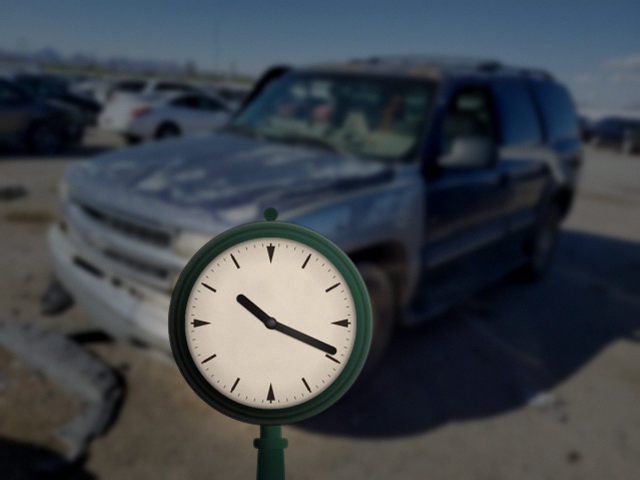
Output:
10 h 19 min
